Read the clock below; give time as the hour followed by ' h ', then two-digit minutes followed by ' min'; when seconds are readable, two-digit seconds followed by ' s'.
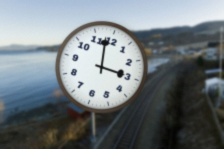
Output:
2 h 58 min
